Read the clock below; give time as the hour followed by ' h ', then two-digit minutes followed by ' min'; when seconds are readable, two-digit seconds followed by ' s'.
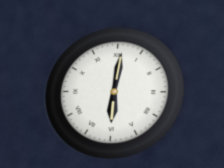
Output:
6 h 01 min
